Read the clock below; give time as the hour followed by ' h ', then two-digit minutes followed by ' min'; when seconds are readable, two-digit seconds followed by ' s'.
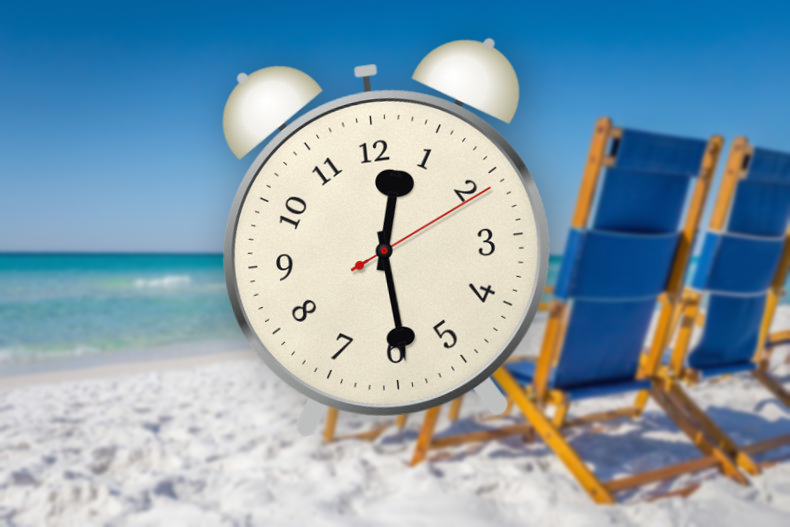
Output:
12 h 29 min 11 s
